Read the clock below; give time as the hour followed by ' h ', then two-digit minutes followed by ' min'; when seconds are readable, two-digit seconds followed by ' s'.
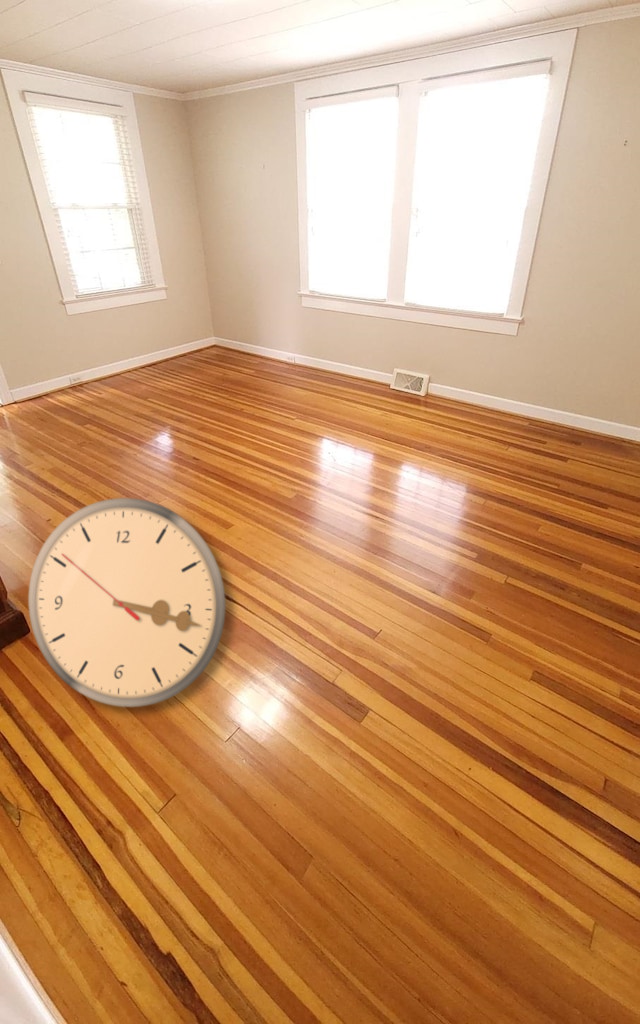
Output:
3 h 16 min 51 s
